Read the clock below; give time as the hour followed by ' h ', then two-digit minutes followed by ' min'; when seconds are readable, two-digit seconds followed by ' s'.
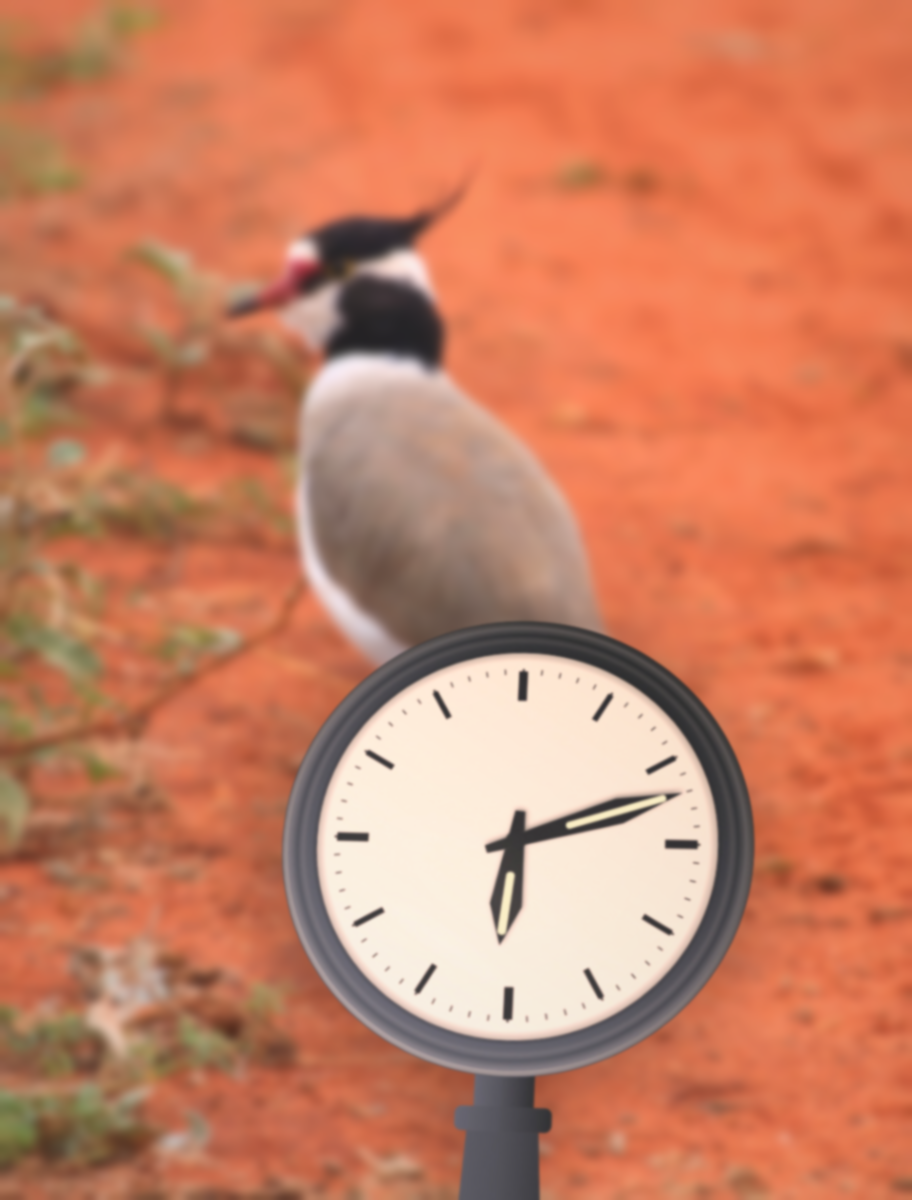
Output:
6 h 12 min
